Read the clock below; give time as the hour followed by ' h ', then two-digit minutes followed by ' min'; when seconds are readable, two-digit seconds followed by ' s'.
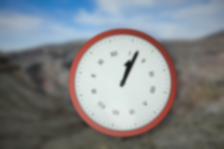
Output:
1 h 07 min
